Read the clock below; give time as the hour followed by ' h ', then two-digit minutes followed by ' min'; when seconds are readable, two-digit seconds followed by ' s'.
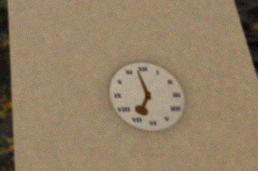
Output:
6 h 58 min
